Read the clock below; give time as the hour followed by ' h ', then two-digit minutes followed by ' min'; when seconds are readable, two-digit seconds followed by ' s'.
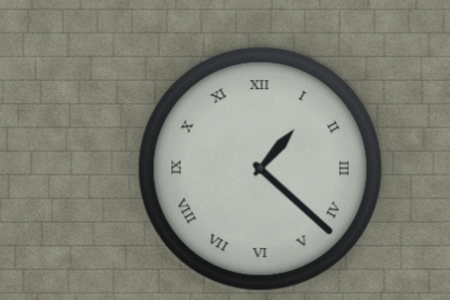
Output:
1 h 22 min
